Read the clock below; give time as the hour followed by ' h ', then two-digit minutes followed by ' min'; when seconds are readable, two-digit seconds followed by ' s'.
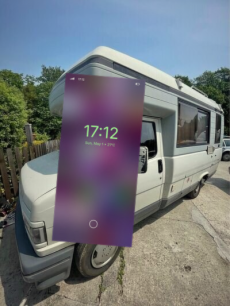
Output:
17 h 12 min
